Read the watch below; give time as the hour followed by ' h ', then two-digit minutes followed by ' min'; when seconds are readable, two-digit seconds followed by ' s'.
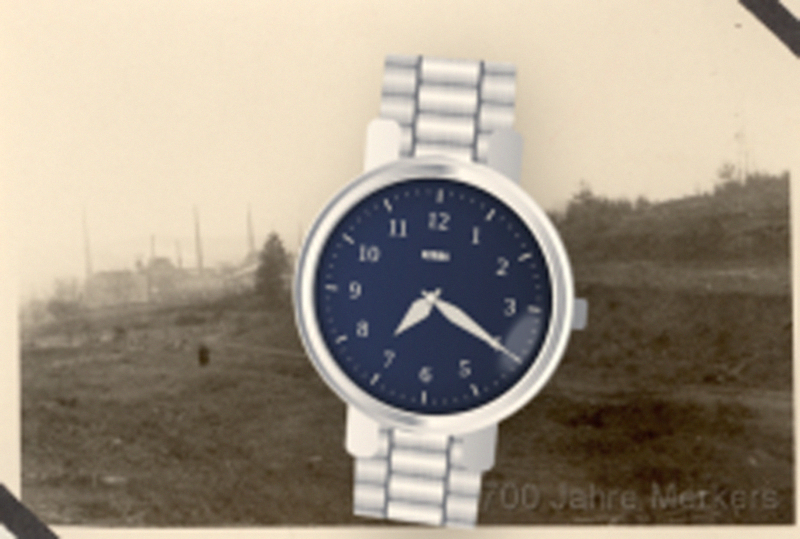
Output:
7 h 20 min
